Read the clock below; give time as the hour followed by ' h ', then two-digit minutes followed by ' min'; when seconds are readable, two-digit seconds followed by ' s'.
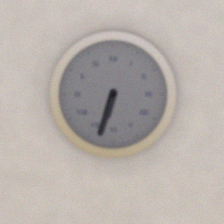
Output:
6 h 33 min
